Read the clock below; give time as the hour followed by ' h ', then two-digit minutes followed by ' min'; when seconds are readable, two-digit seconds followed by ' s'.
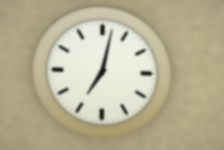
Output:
7 h 02 min
